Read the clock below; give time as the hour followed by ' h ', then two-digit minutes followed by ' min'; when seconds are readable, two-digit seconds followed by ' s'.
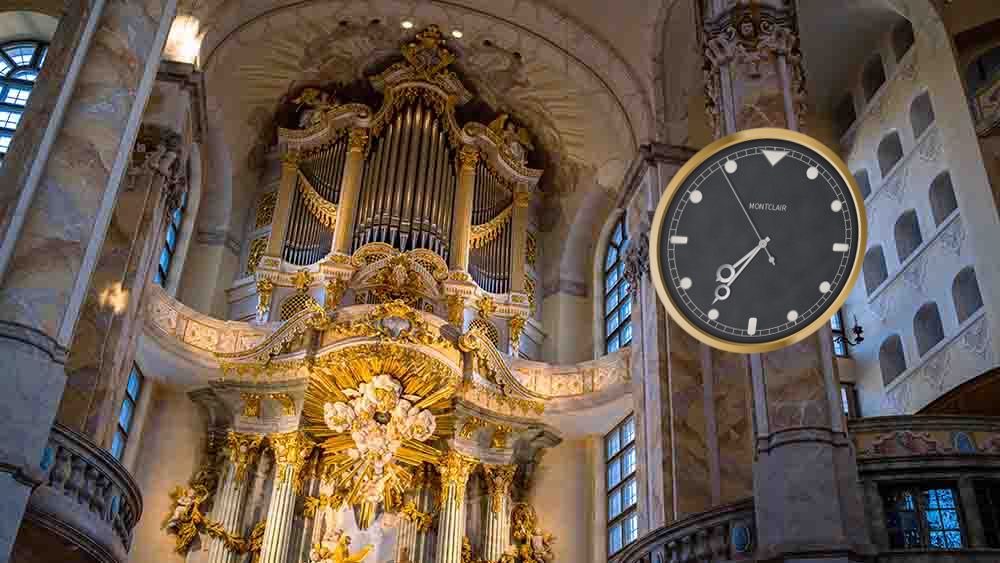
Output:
7 h 35 min 54 s
